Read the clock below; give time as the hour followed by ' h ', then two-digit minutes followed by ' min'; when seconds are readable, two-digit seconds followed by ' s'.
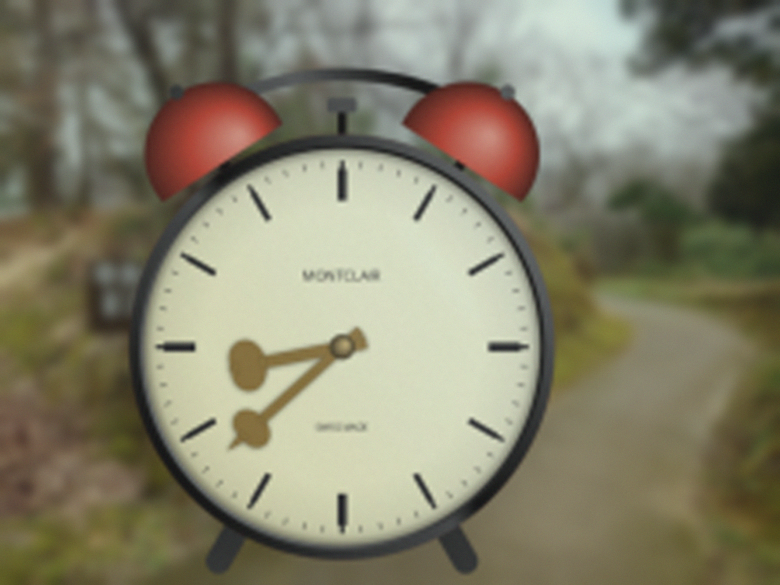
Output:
8 h 38 min
